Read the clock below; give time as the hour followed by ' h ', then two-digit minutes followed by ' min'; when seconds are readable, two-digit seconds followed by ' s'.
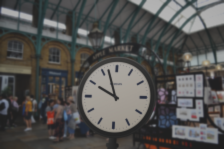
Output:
9 h 57 min
